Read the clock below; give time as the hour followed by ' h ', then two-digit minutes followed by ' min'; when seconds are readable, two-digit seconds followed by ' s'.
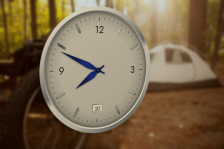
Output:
7 h 49 min
